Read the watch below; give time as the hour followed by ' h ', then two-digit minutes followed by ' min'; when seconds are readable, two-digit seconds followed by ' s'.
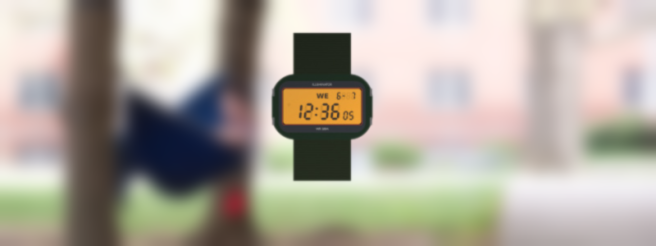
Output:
12 h 36 min
